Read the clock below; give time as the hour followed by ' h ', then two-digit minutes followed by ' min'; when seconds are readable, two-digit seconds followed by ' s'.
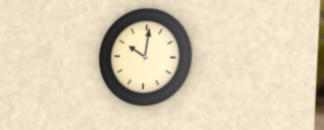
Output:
10 h 01 min
